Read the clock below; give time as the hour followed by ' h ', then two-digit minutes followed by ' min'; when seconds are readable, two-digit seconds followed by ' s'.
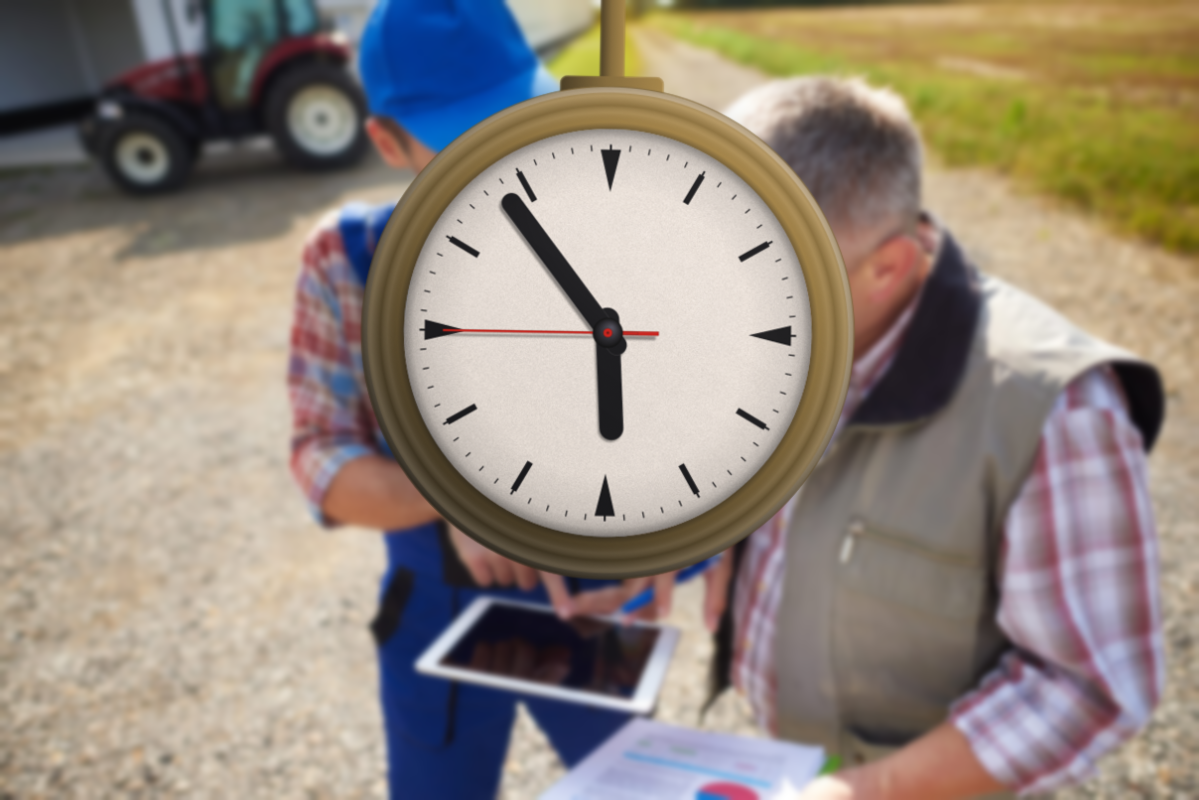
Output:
5 h 53 min 45 s
